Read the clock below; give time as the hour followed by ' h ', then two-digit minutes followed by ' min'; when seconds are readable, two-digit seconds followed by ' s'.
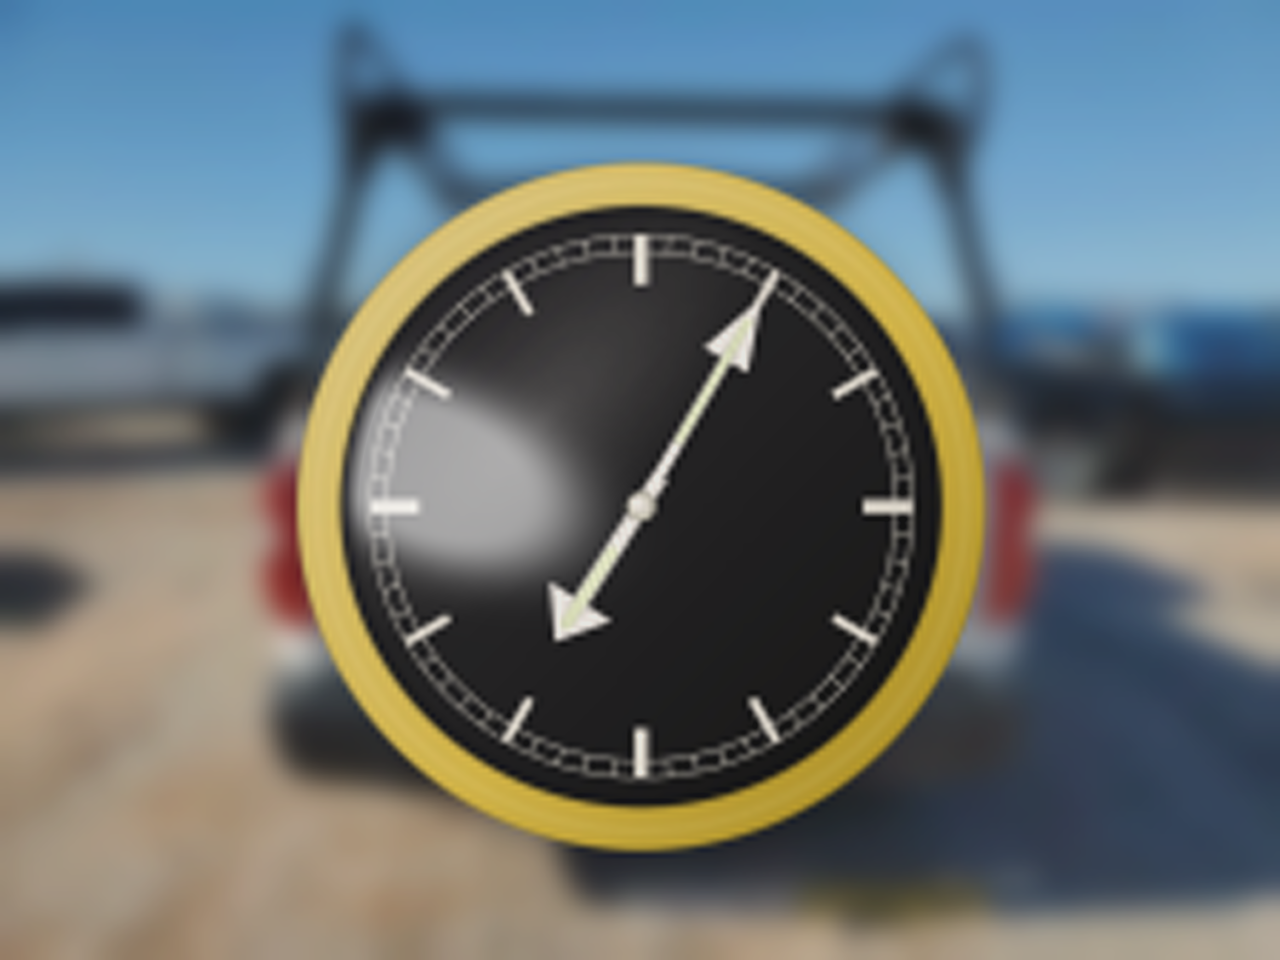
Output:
7 h 05 min
